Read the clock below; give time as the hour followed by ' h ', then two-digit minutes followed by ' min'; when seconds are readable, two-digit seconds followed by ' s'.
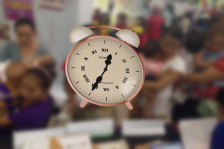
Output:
12 h 35 min
